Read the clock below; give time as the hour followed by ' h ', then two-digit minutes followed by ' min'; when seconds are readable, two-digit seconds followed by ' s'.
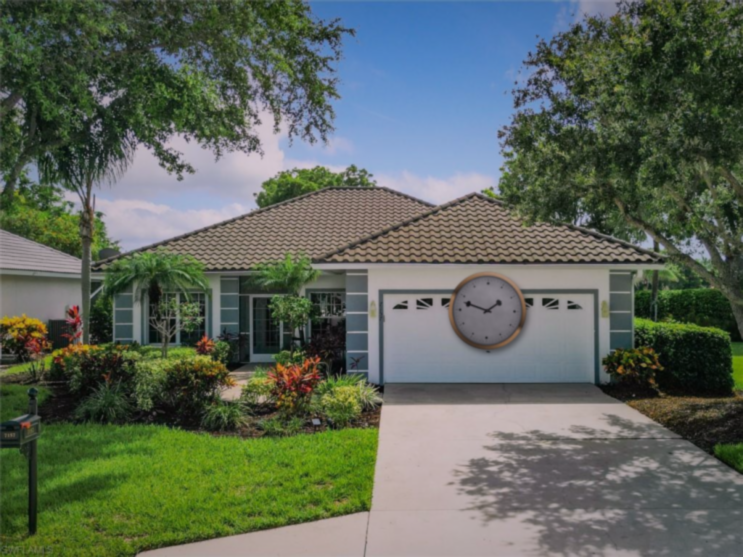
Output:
1 h 48 min
